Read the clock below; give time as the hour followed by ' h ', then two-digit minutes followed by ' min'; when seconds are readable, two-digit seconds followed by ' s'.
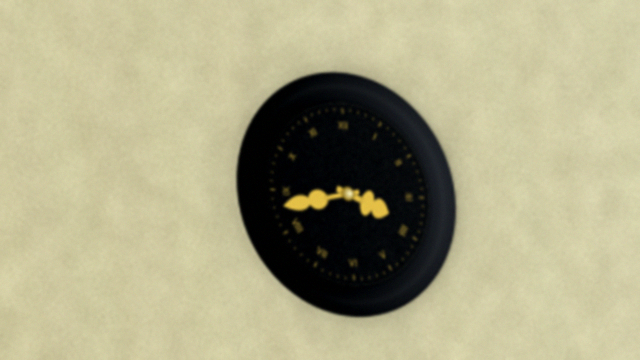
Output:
3 h 43 min
